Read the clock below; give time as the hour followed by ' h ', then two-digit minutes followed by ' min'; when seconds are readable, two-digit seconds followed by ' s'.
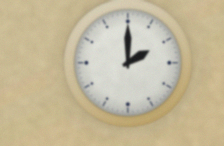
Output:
2 h 00 min
